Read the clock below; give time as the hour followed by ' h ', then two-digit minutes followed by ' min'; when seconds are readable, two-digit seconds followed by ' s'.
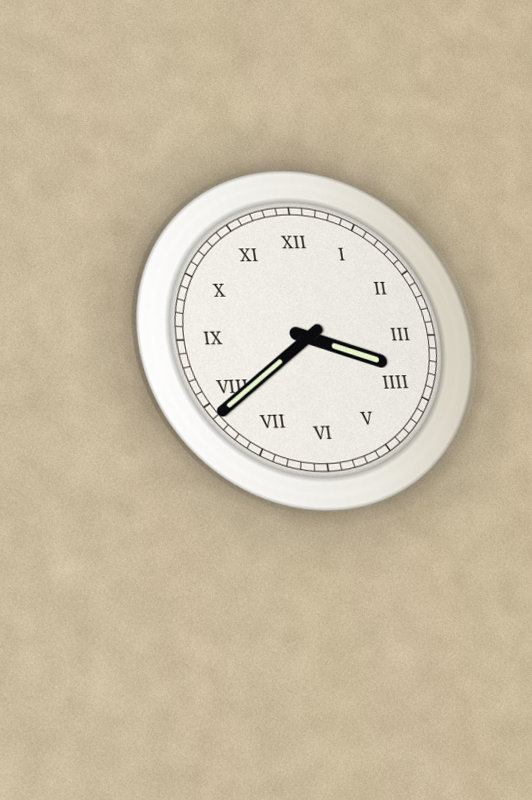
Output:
3 h 39 min
